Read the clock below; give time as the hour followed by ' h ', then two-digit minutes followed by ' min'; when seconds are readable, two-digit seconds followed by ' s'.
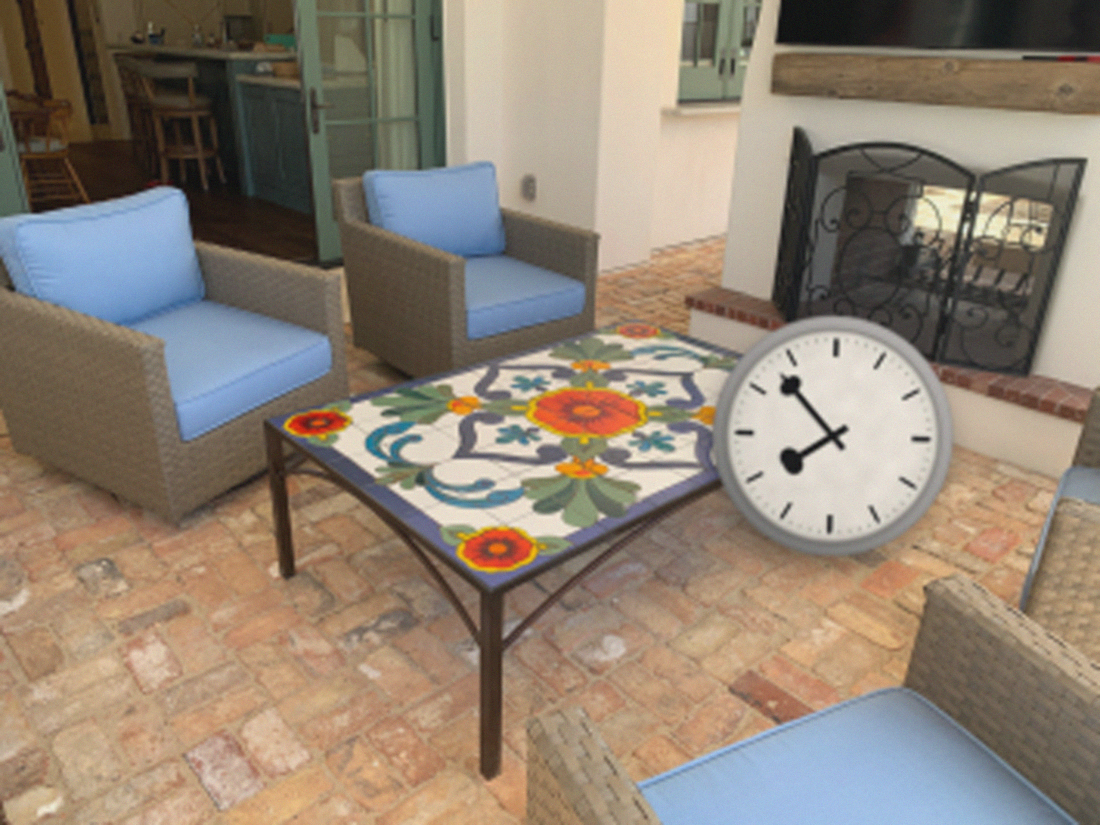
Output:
7 h 53 min
